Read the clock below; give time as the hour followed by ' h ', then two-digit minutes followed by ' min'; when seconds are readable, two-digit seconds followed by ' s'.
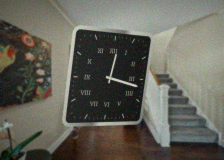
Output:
12 h 17 min
